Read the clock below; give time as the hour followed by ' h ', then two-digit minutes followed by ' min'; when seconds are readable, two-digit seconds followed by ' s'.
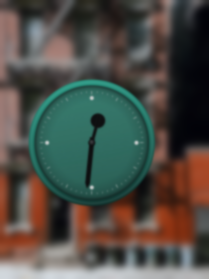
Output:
12 h 31 min
